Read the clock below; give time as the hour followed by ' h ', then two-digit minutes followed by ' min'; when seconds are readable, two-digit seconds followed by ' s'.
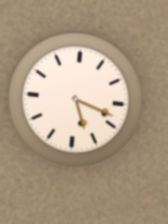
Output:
5 h 18 min
